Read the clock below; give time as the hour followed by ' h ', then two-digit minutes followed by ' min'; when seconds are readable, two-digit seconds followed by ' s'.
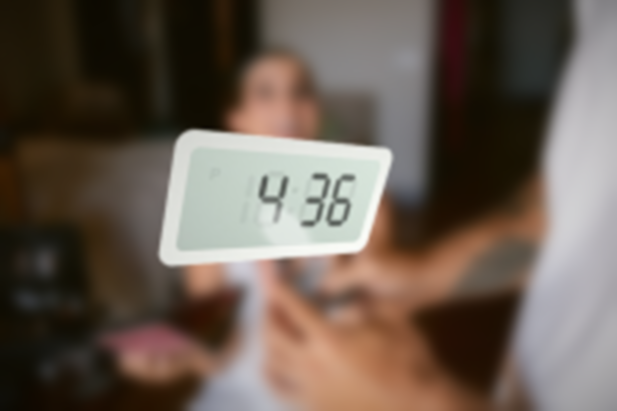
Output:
4 h 36 min
